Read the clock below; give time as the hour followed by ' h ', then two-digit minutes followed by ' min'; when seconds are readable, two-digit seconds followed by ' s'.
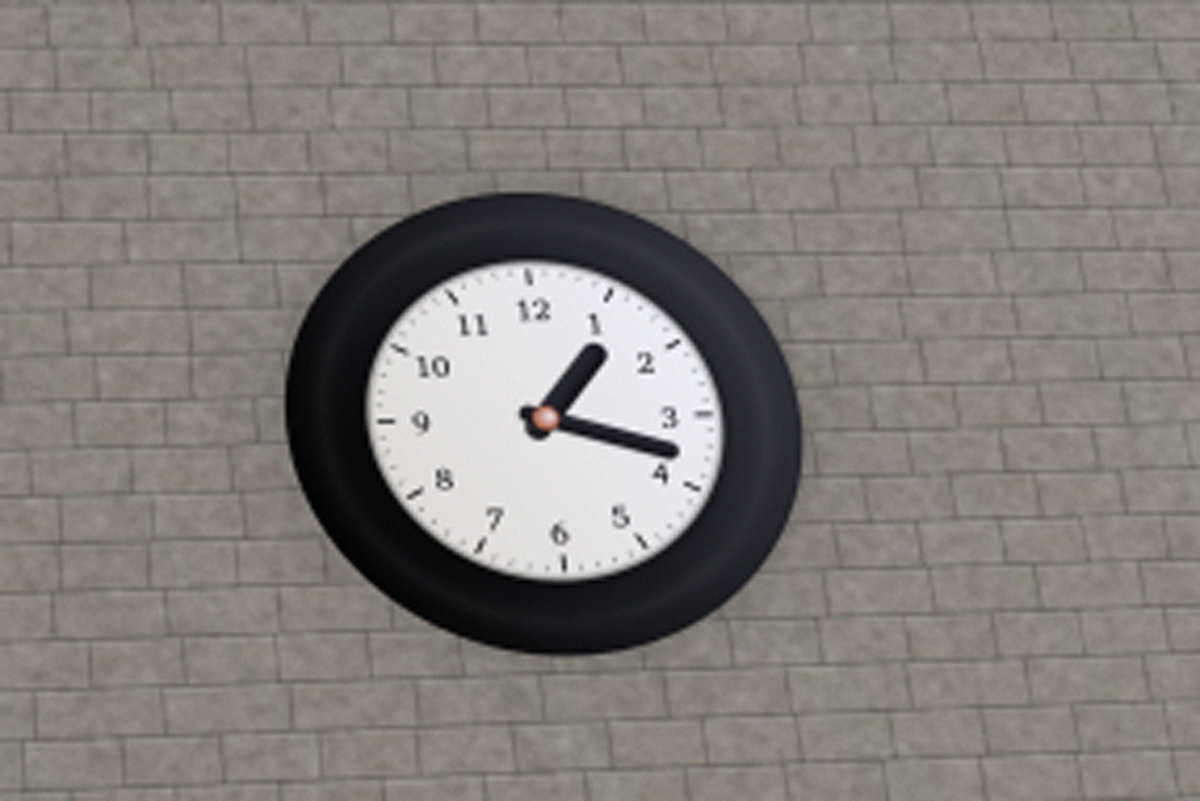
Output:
1 h 18 min
